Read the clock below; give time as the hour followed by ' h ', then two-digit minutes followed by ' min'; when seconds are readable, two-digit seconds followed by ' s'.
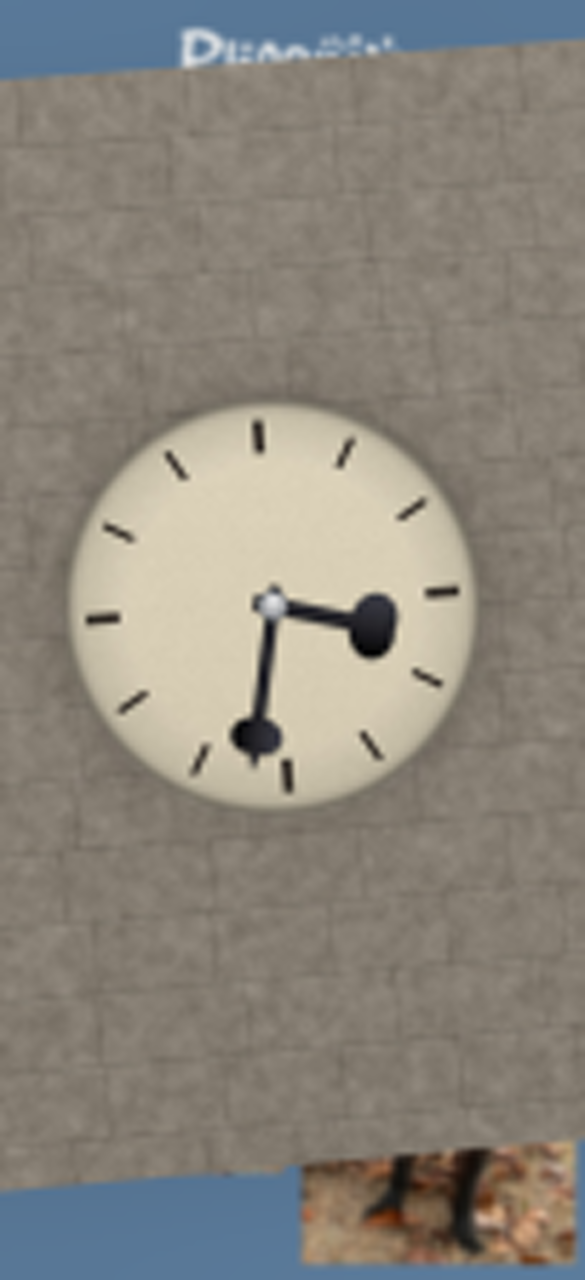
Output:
3 h 32 min
